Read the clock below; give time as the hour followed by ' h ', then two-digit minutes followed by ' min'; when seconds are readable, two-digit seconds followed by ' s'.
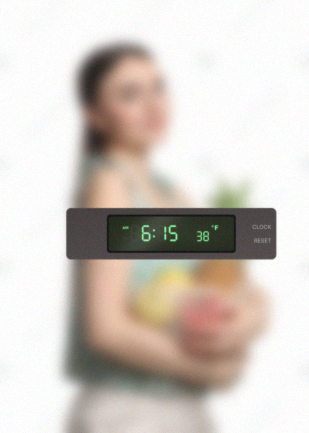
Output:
6 h 15 min
